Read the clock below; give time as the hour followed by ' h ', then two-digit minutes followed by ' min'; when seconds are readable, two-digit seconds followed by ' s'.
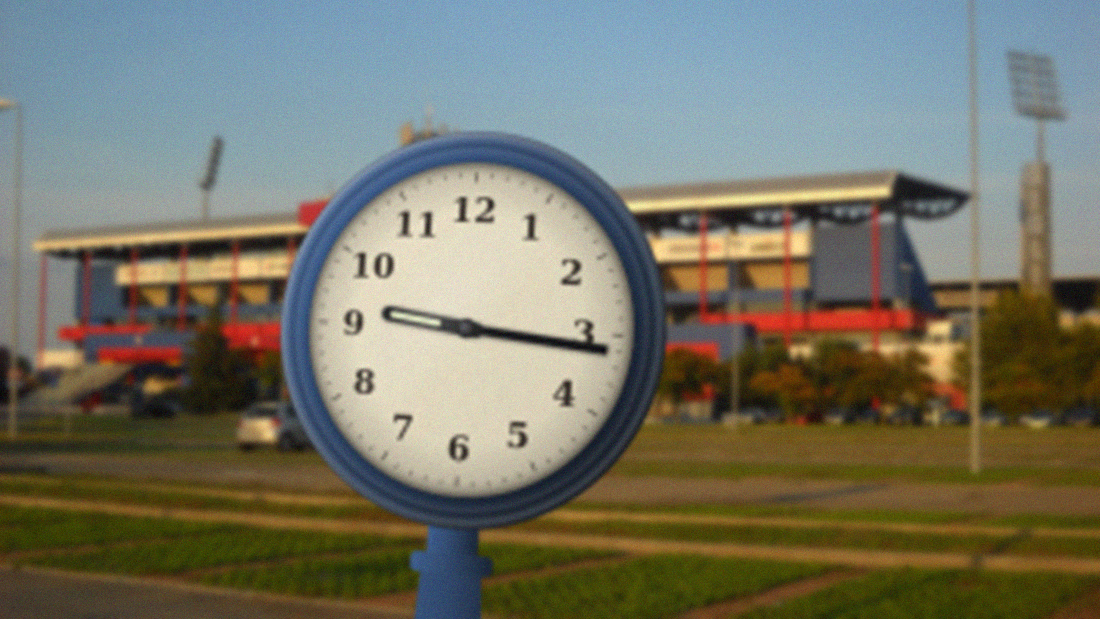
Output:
9 h 16 min
